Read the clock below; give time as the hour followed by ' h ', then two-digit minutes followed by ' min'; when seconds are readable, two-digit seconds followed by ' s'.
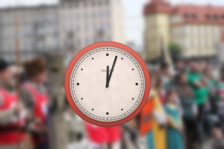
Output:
12 h 03 min
